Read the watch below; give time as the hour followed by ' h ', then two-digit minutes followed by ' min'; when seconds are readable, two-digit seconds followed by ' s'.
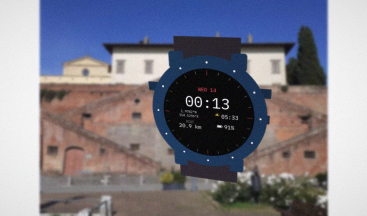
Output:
0 h 13 min
